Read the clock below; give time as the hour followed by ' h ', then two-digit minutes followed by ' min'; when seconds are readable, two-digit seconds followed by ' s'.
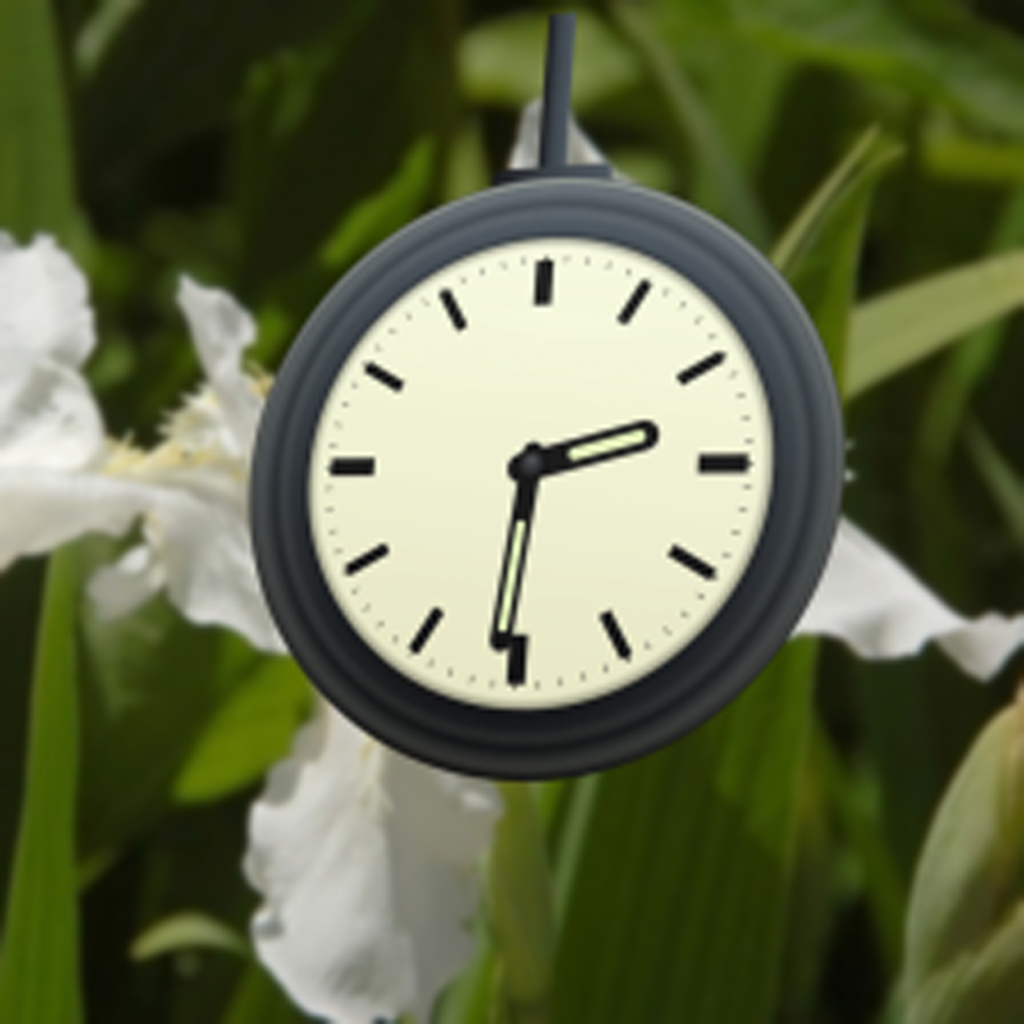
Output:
2 h 31 min
